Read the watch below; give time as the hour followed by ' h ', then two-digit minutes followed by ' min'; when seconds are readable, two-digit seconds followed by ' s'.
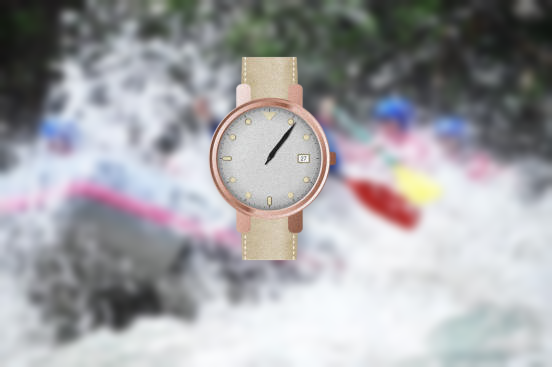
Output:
1 h 06 min
